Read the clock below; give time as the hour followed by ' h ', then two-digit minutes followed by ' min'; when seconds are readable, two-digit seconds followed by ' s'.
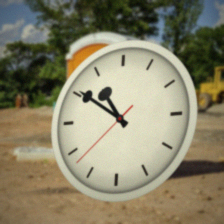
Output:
10 h 50 min 38 s
